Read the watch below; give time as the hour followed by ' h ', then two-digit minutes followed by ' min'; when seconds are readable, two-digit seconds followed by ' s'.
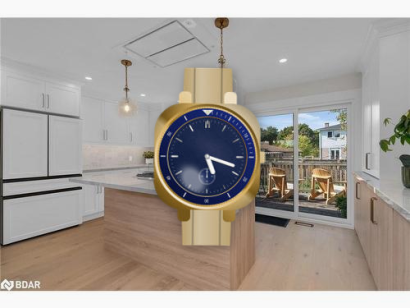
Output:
5 h 18 min
